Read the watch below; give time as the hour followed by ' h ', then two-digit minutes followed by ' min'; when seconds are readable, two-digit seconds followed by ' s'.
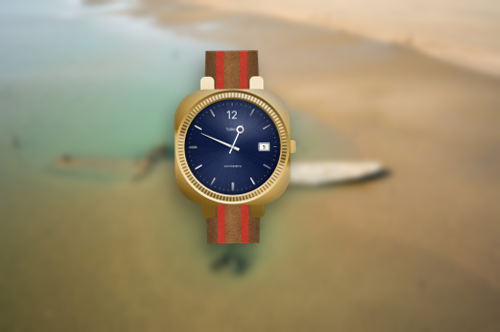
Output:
12 h 49 min
